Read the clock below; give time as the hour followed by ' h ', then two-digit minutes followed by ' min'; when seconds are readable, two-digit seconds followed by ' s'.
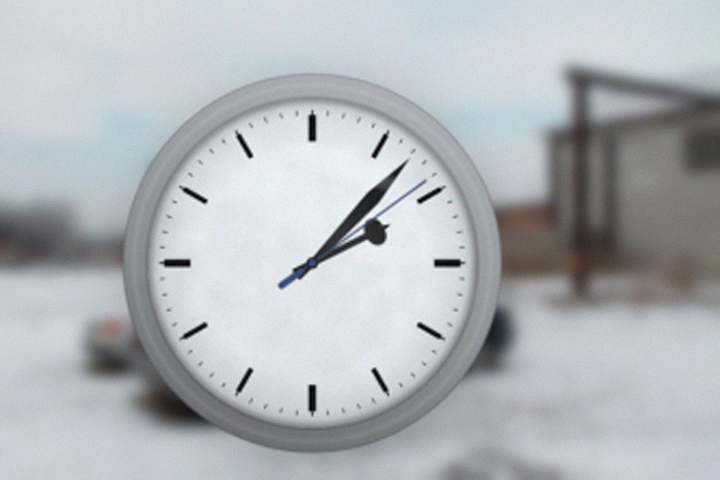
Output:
2 h 07 min 09 s
